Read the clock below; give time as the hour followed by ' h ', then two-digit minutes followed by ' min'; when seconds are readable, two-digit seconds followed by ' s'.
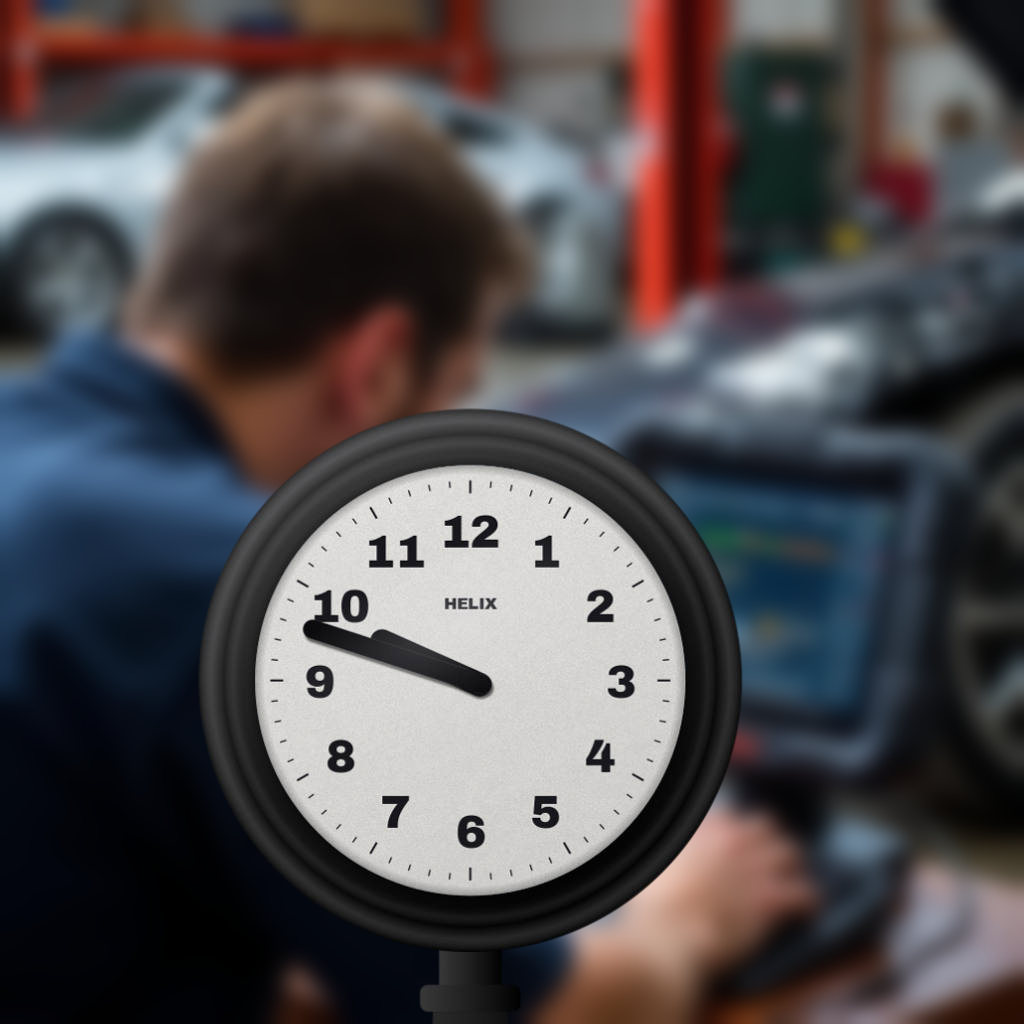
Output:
9 h 48 min
